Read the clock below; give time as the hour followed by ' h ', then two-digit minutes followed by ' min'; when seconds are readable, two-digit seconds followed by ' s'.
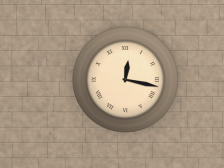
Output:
12 h 17 min
